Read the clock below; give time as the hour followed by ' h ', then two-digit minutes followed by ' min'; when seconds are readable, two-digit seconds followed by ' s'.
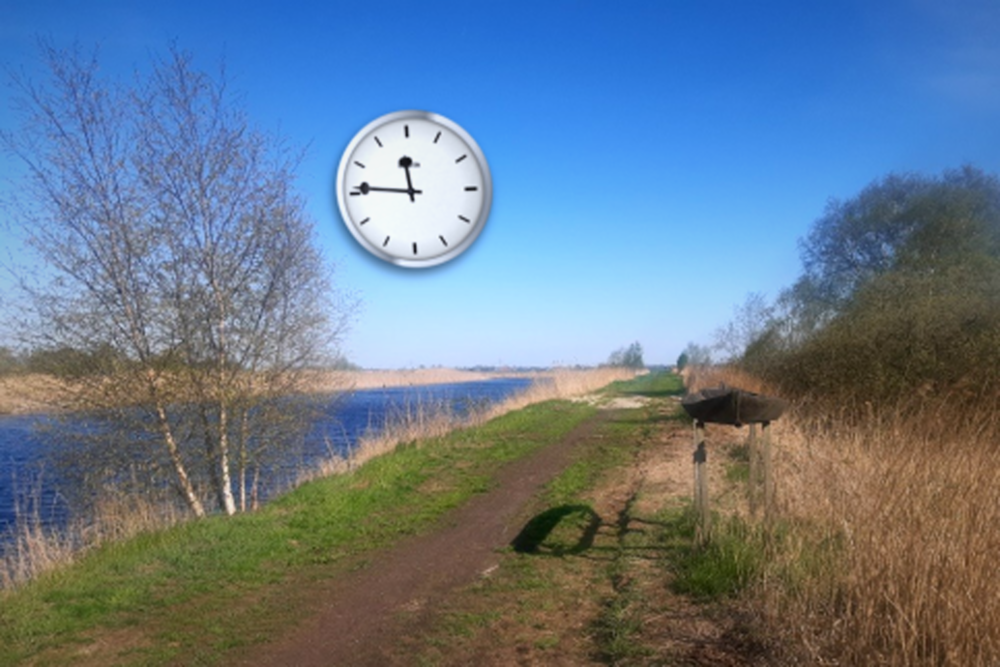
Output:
11 h 46 min
